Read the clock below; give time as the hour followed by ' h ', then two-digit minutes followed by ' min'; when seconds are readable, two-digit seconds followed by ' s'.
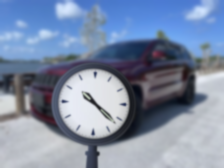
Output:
10 h 22 min
